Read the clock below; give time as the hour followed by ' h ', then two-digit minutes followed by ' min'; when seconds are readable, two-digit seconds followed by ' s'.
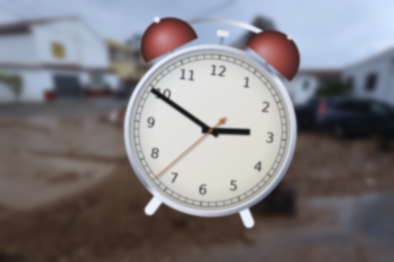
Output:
2 h 49 min 37 s
